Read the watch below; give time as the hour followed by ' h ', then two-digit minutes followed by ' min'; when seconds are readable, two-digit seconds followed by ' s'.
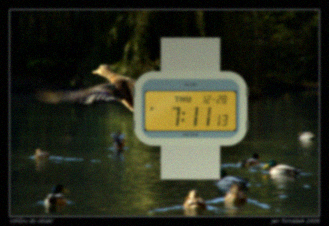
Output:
7 h 11 min
